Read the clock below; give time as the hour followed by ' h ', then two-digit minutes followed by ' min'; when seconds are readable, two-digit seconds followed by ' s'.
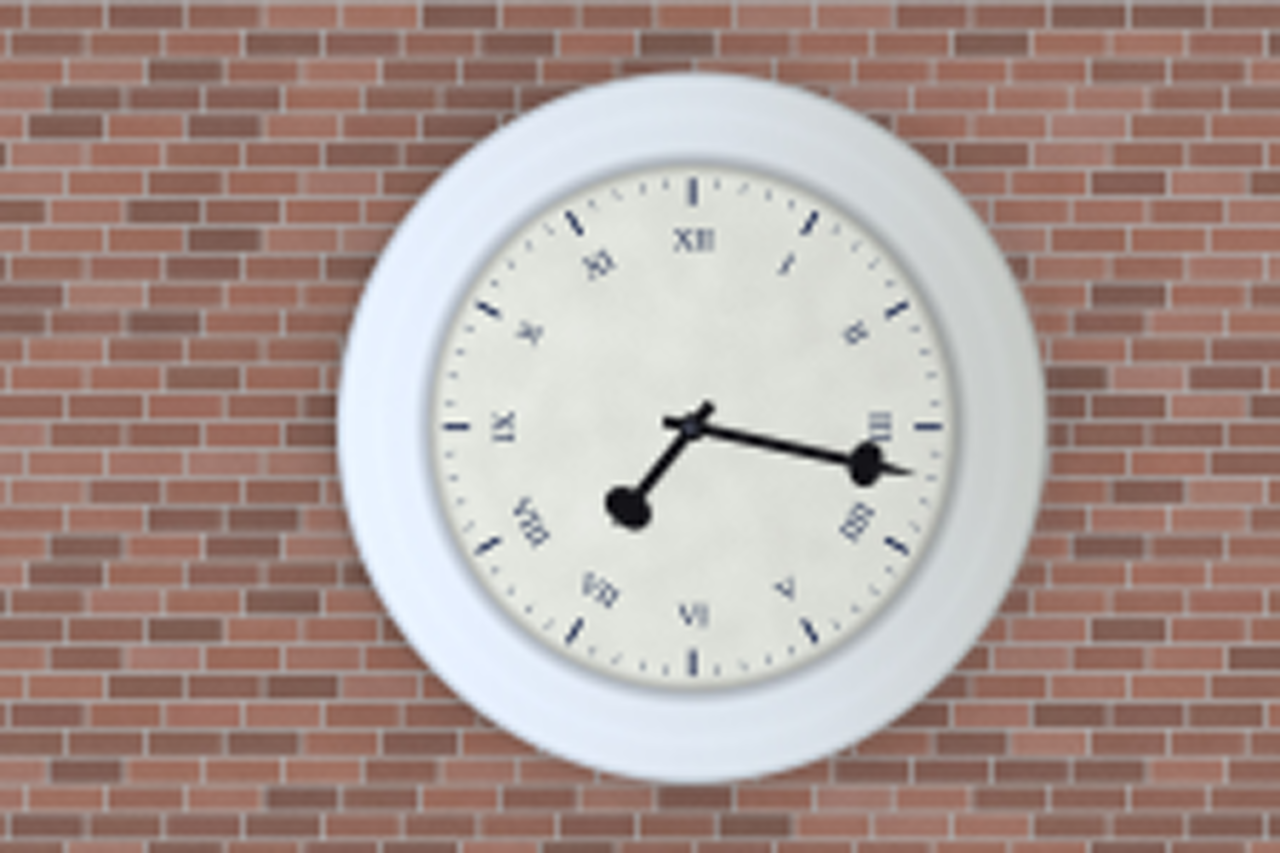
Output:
7 h 17 min
